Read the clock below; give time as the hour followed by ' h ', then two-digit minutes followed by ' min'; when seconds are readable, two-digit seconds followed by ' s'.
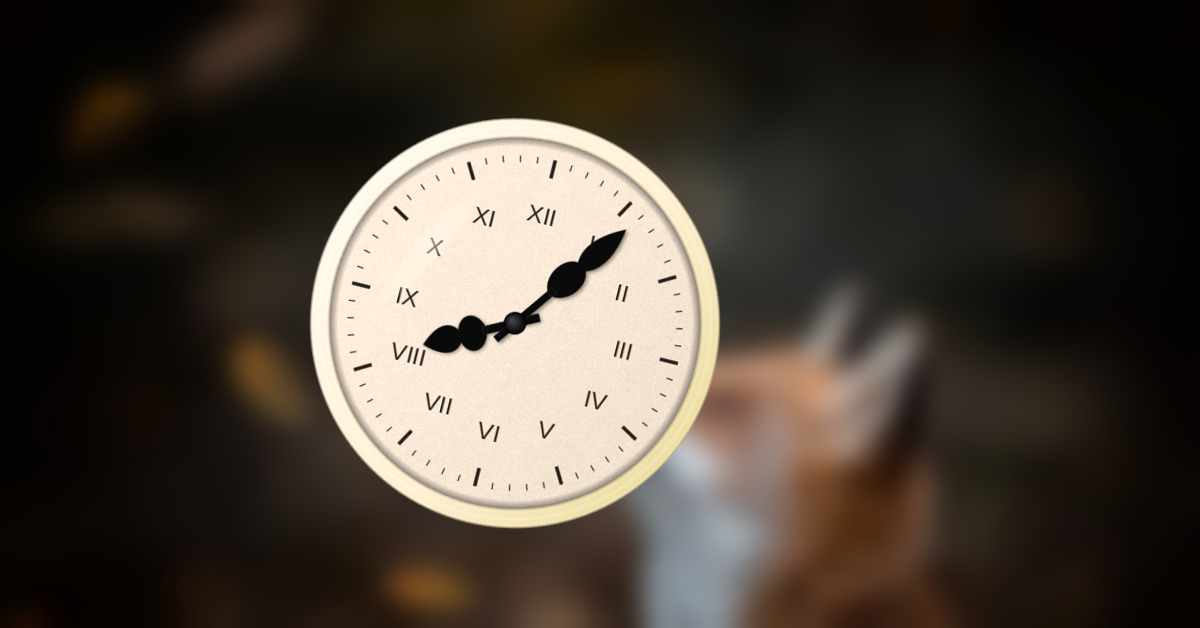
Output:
8 h 06 min
